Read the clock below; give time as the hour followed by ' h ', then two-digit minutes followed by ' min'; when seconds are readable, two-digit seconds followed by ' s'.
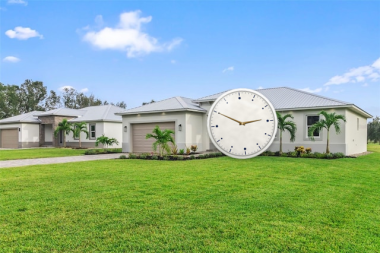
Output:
2 h 50 min
